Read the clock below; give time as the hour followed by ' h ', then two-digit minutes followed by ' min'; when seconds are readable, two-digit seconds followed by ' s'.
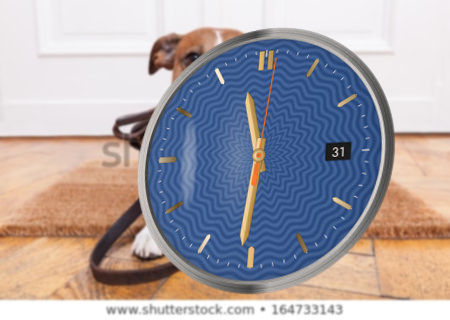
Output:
11 h 31 min 01 s
